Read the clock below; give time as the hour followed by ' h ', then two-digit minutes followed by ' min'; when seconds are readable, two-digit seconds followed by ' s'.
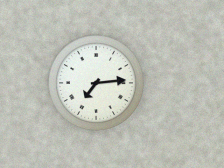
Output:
7 h 14 min
